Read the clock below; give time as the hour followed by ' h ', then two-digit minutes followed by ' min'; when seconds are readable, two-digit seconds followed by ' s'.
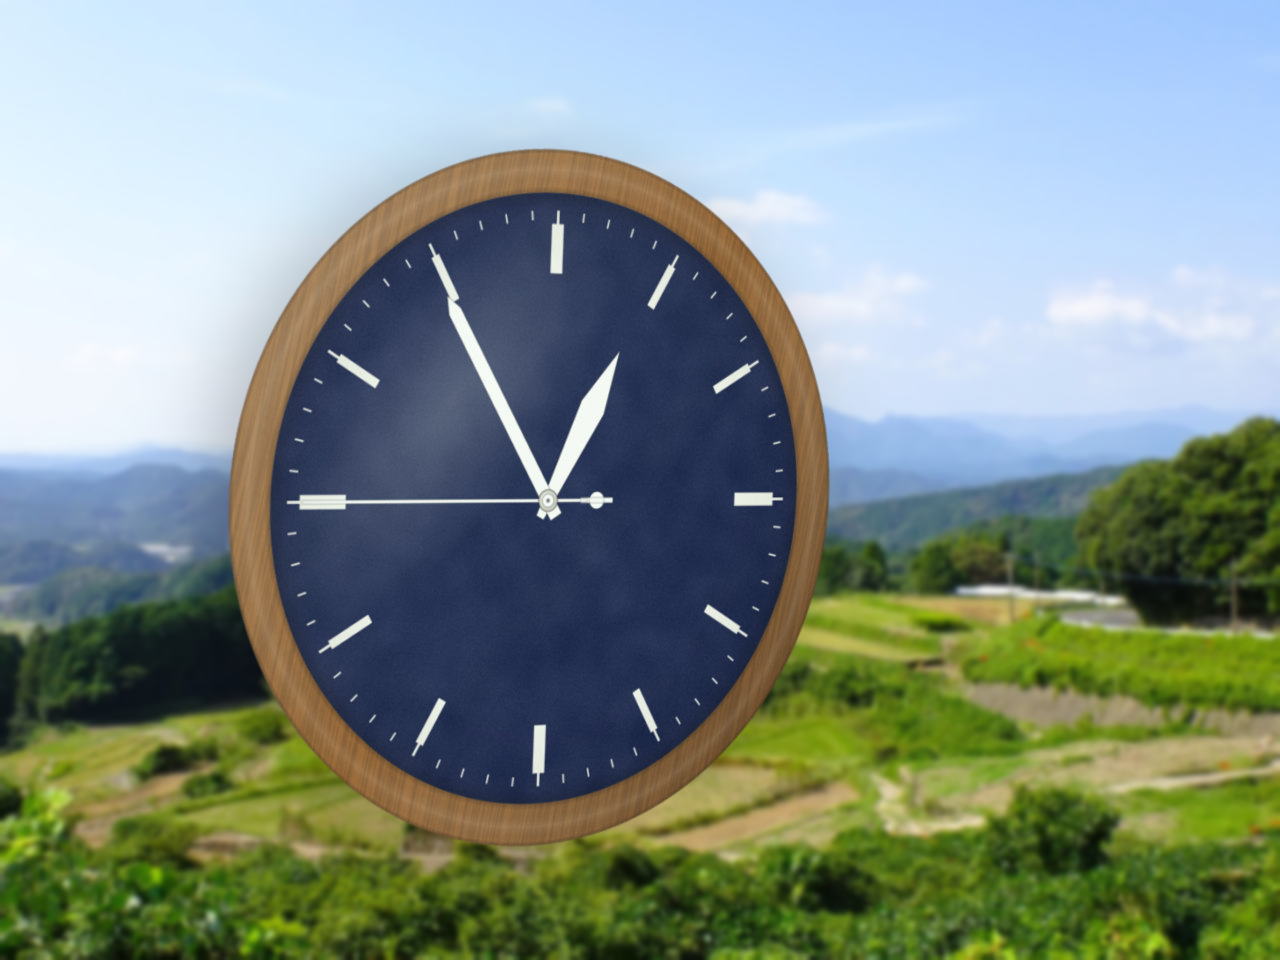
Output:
12 h 54 min 45 s
